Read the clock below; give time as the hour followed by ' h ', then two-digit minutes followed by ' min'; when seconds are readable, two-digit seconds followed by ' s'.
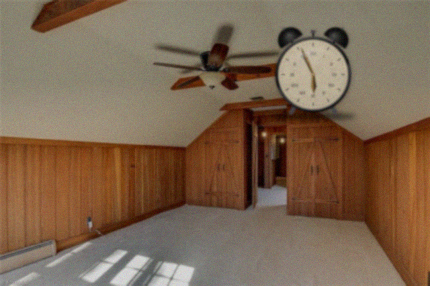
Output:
5 h 56 min
